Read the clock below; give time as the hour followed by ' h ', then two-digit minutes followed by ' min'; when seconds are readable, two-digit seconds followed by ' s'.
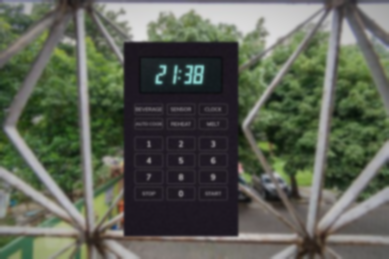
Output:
21 h 38 min
